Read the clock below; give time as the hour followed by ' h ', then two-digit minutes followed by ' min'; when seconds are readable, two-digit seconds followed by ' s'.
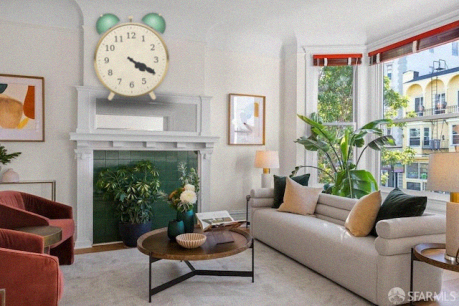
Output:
4 h 20 min
